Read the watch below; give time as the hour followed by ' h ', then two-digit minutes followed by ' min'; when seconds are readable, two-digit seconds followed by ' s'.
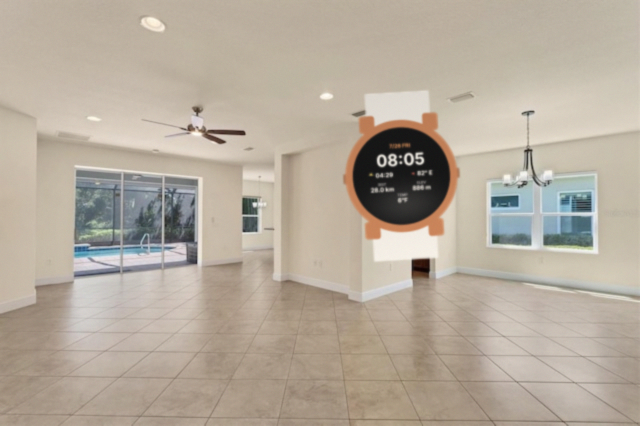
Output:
8 h 05 min
